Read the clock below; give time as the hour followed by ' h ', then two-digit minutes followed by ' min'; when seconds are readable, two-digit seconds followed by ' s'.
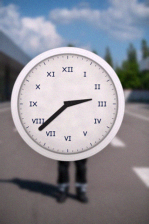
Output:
2 h 38 min
